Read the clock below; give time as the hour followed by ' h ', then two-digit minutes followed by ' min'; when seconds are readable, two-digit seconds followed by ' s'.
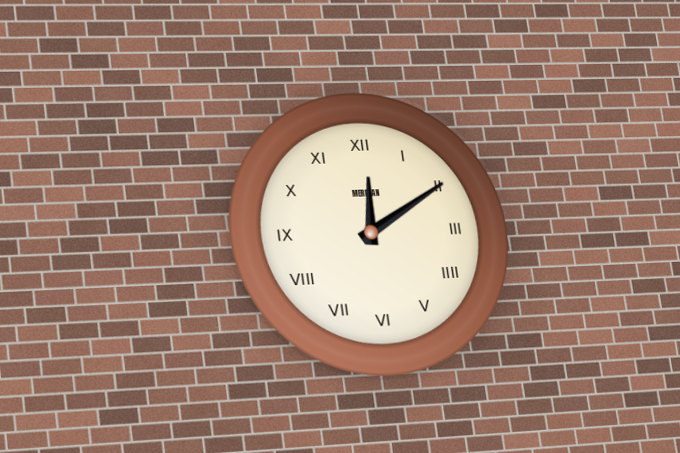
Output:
12 h 10 min
